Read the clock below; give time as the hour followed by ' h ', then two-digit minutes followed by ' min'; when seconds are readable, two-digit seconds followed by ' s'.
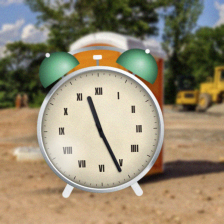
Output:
11 h 26 min
